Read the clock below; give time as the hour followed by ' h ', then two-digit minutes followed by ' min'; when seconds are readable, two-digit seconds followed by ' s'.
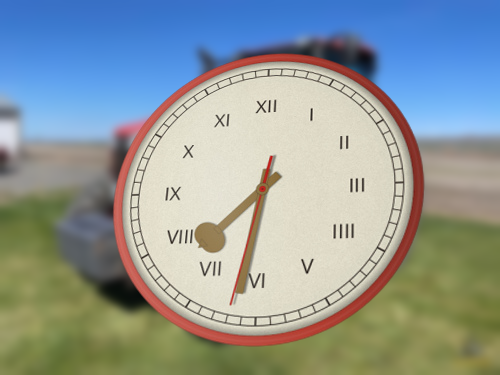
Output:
7 h 31 min 32 s
